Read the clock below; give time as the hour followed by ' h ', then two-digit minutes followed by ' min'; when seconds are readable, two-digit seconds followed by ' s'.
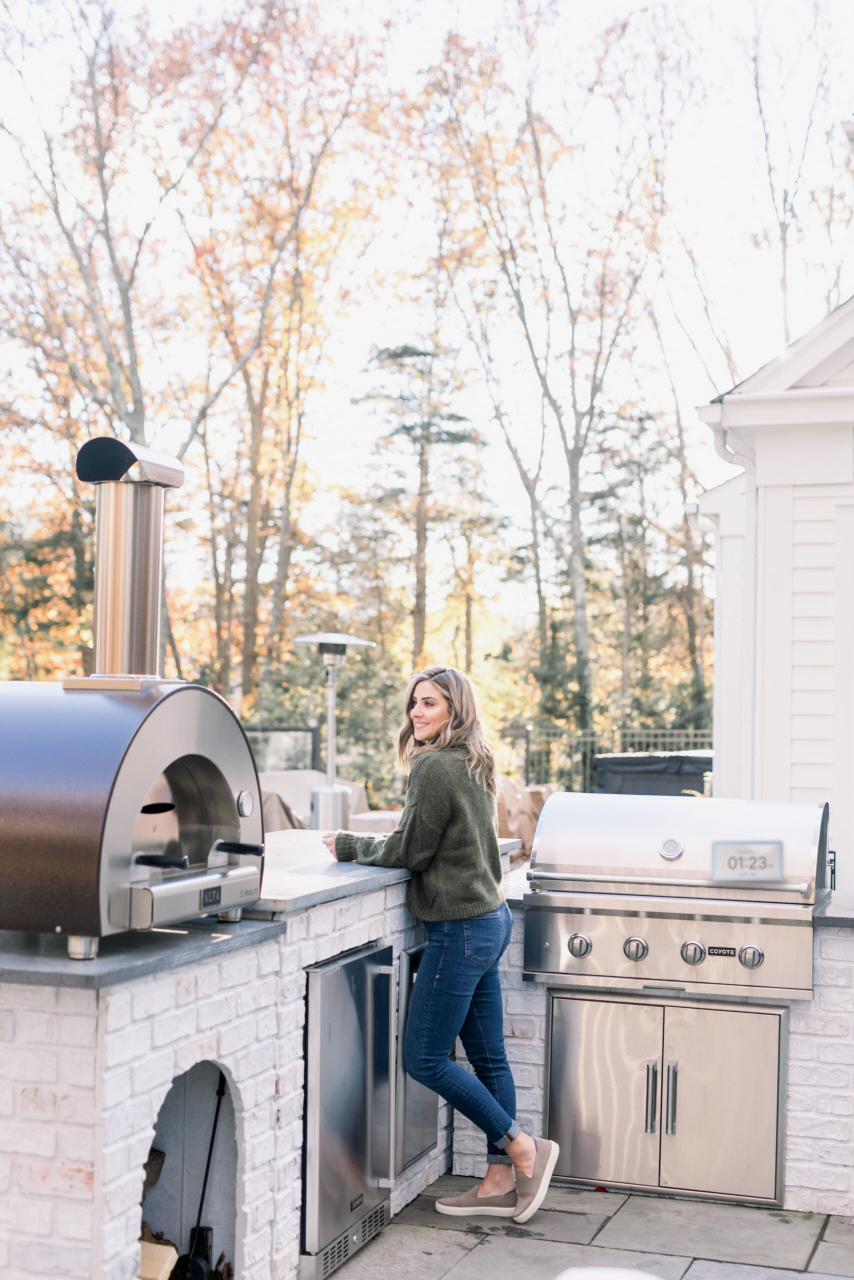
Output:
1 h 23 min
